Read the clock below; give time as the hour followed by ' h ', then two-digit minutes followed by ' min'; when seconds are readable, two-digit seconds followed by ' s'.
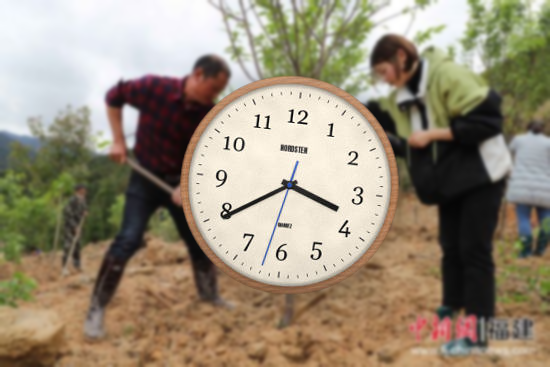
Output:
3 h 39 min 32 s
